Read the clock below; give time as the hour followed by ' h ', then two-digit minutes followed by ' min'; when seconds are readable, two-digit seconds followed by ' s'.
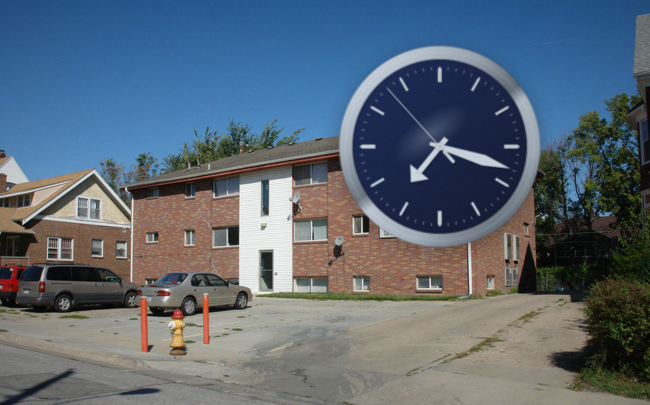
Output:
7 h 17 min 53 s
